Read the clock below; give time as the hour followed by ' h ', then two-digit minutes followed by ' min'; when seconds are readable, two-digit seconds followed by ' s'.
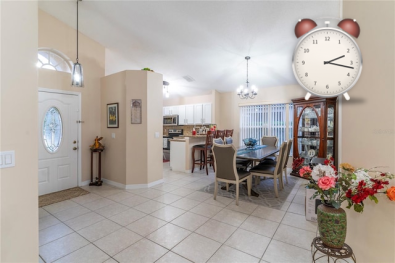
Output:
2 h 17 min
